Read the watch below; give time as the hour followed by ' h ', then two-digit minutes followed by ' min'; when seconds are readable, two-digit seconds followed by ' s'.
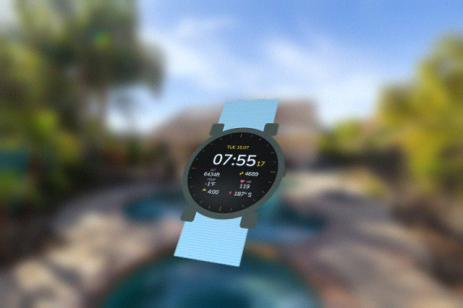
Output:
7 h 55 min
